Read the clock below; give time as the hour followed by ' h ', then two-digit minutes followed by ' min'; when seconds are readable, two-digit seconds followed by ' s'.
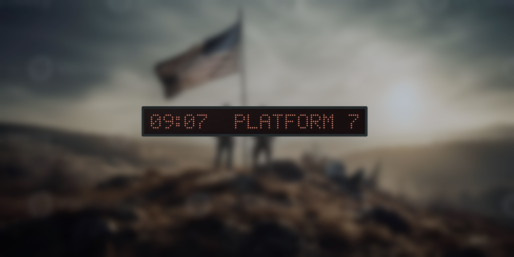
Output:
9 h 07 min
